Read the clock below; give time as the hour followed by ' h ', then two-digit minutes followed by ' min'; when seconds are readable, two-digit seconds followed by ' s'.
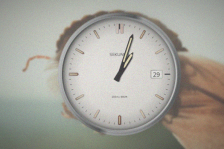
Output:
1 h 03 min
